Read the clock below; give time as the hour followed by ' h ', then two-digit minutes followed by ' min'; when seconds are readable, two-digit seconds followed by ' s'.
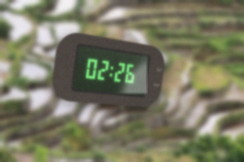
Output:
2 h 26 min
